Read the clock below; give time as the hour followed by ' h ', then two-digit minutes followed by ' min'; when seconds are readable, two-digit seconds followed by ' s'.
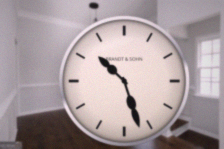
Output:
10 h 27 min
